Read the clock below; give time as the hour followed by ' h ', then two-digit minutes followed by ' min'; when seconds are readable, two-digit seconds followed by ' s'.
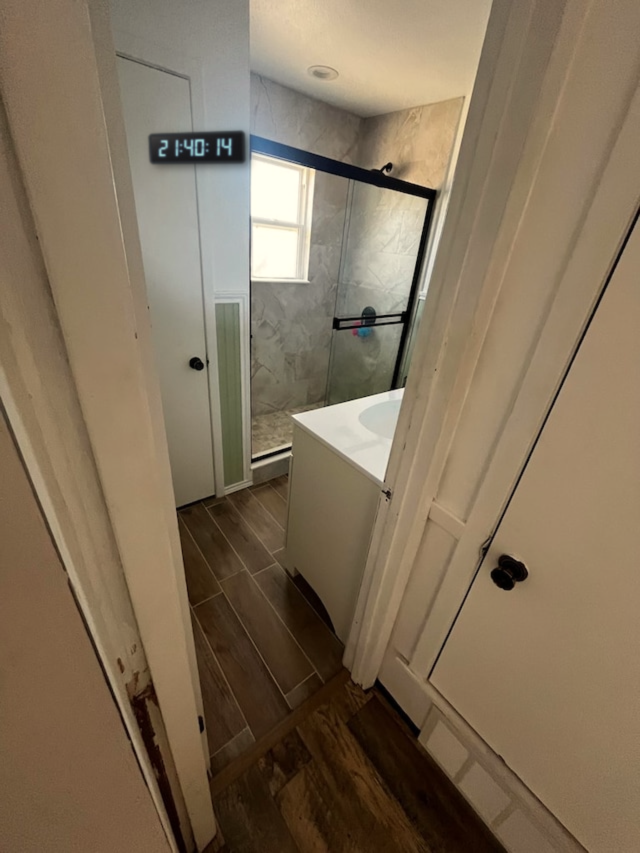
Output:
21 h 40 min 14 s
